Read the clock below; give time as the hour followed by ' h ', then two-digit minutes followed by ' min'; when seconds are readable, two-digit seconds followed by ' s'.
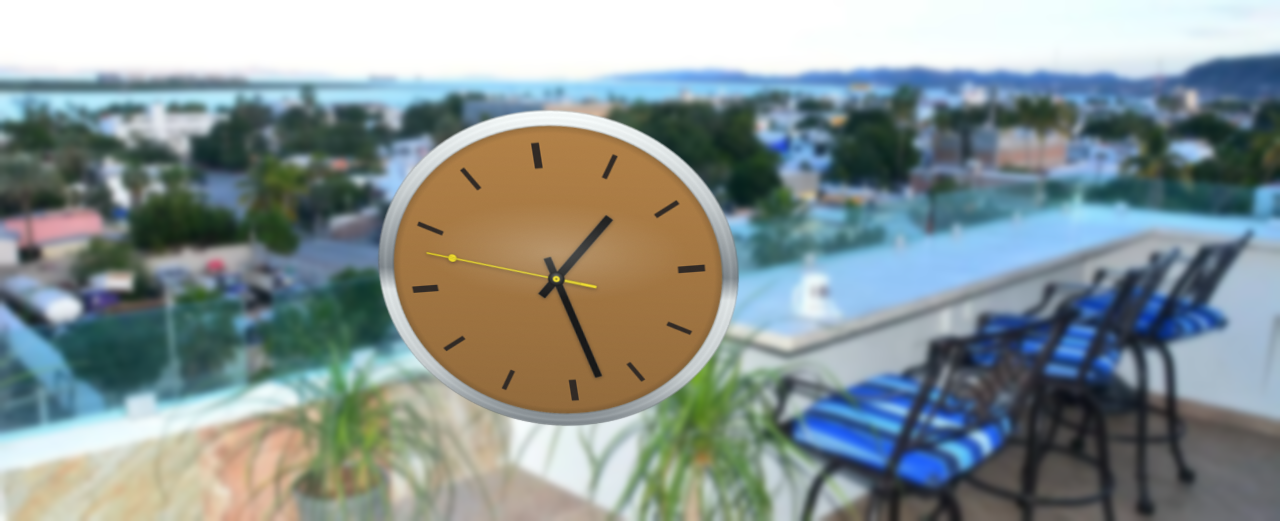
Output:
1 h 27 min 48 s
